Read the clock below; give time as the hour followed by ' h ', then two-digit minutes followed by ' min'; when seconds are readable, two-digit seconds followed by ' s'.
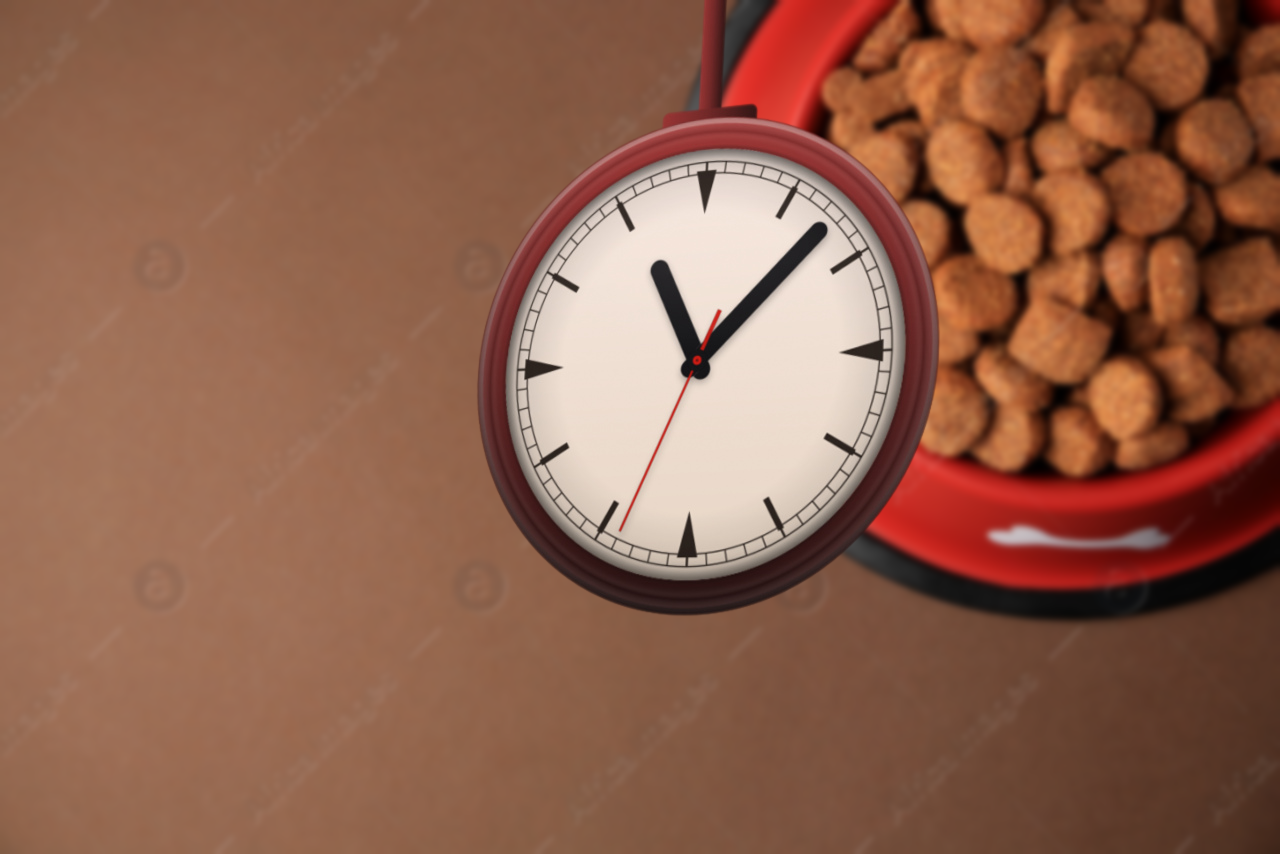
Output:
11 h 07 min 34 s
